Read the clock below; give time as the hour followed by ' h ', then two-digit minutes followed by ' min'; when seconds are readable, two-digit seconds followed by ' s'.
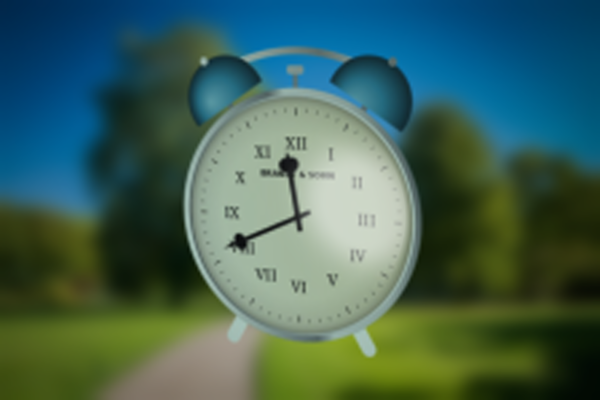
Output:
11 h 41 min
